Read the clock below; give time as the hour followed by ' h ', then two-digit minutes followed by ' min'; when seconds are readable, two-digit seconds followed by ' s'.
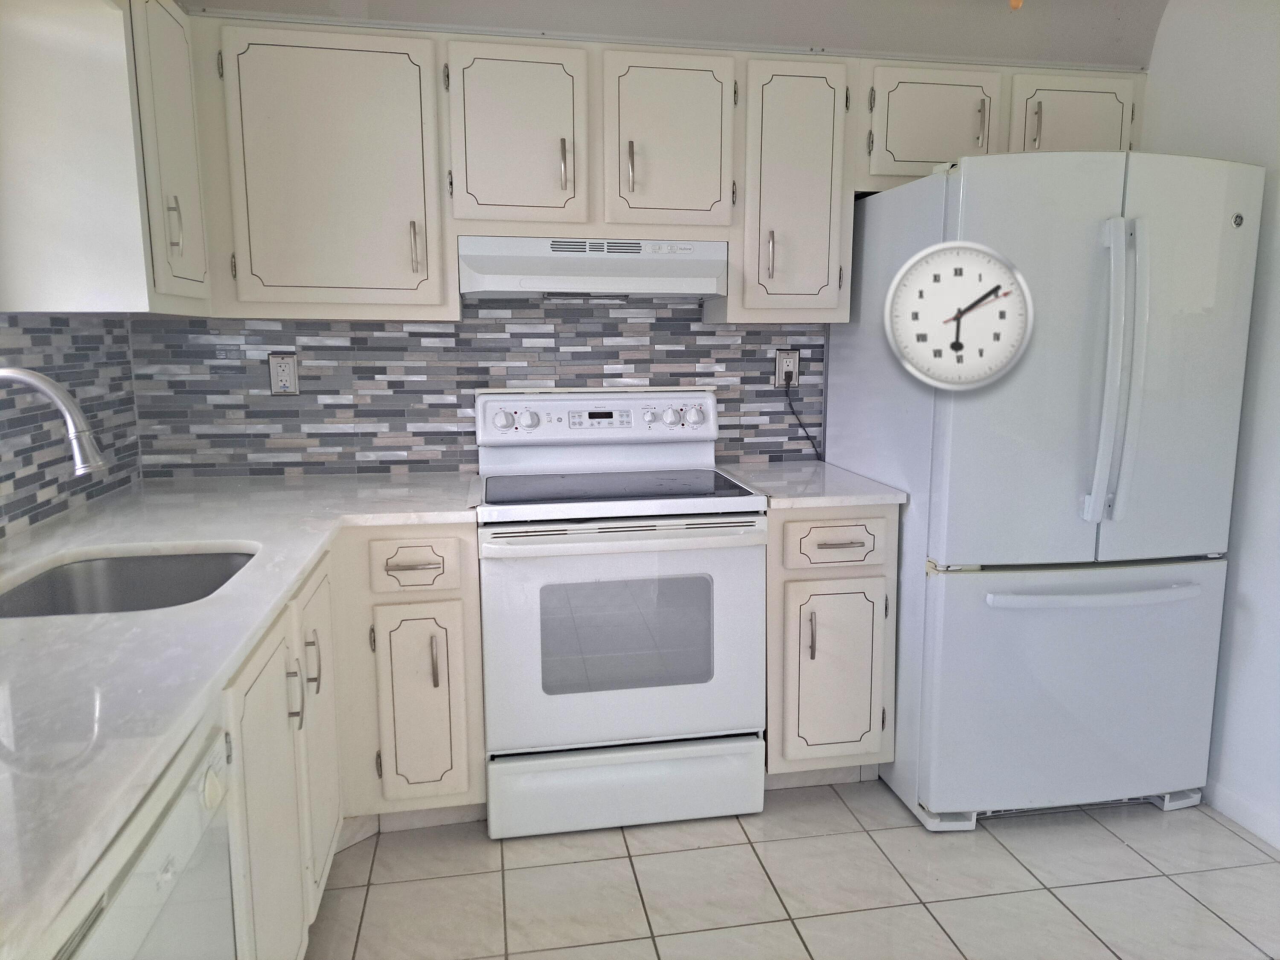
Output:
6 h 09 min 11 s
